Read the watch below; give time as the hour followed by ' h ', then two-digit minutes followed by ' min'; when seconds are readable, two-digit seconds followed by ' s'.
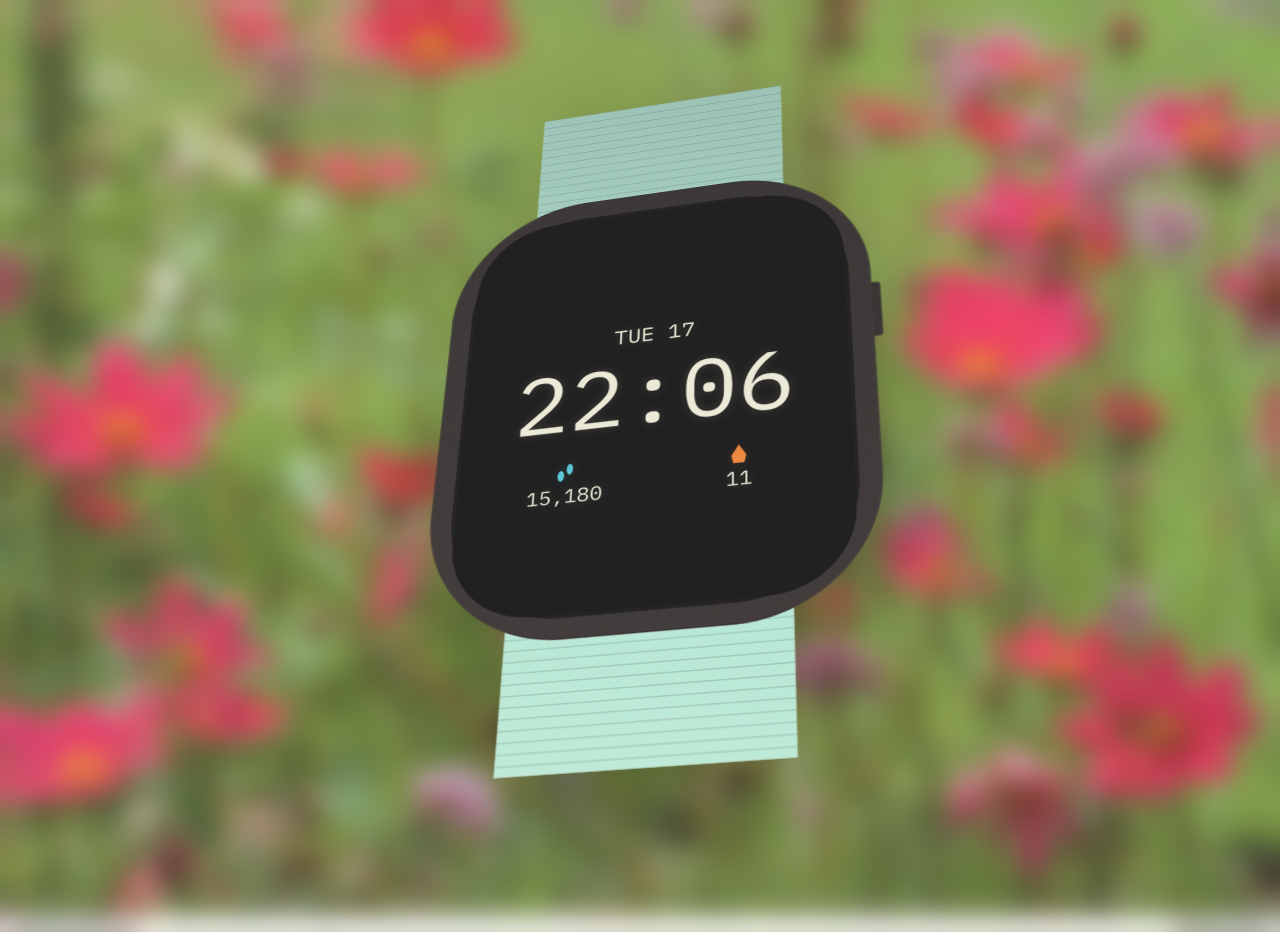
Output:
22 h 06 min
